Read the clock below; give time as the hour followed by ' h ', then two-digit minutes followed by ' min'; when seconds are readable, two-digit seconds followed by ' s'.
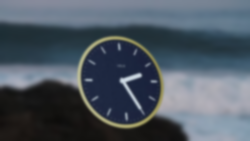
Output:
2 h 25 min
